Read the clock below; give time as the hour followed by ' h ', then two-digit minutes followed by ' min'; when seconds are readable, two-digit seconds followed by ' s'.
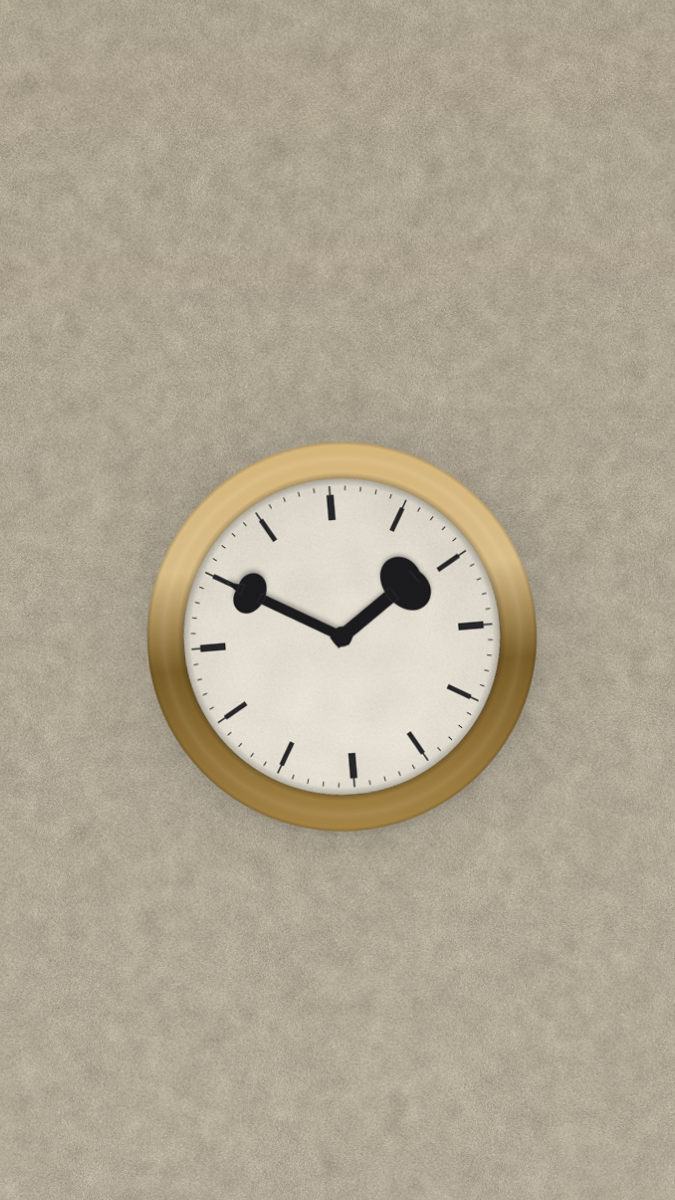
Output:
1 h 50 min
